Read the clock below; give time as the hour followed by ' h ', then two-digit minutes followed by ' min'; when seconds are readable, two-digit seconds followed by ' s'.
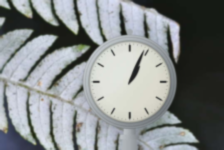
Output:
1 h 04 min
